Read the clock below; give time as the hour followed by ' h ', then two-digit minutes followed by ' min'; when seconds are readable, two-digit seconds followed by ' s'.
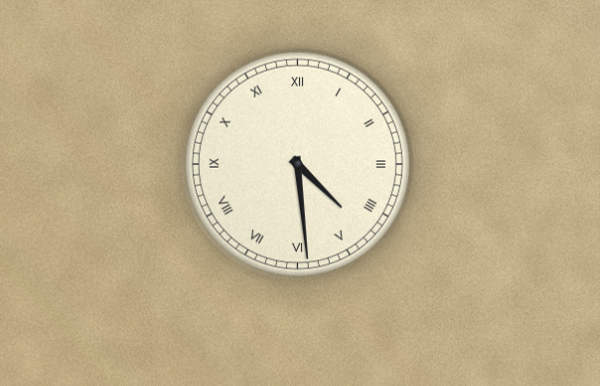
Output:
4 h 29 min
